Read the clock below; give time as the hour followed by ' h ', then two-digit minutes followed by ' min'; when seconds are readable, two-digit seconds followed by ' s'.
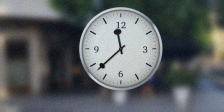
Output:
11 h 38 min
